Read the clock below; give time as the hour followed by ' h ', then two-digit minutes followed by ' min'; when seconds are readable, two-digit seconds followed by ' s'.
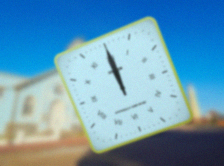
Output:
12 h 00 min
